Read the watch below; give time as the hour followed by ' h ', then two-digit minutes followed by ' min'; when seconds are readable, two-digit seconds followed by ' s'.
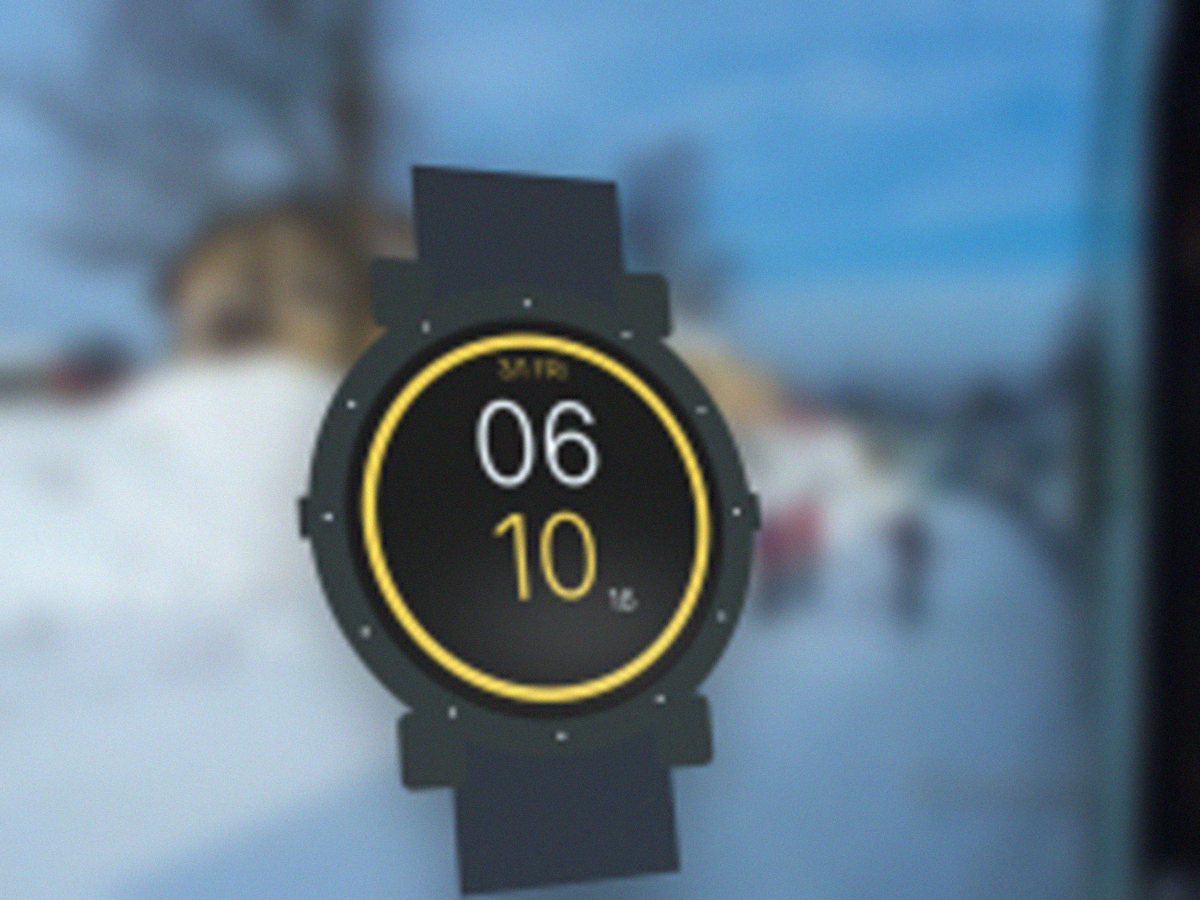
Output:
6 h 10 min
